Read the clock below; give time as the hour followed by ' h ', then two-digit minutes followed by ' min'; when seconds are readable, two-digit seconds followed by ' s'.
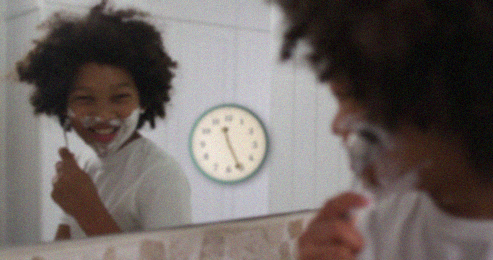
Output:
11 h 26 min
